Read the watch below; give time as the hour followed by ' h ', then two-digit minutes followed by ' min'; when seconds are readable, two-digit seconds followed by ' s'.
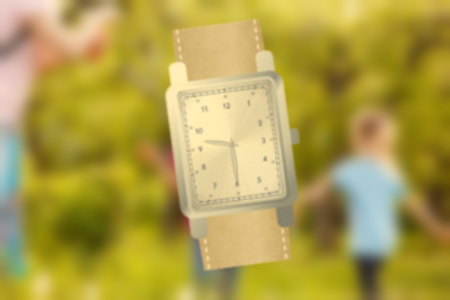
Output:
9 h 30 min
